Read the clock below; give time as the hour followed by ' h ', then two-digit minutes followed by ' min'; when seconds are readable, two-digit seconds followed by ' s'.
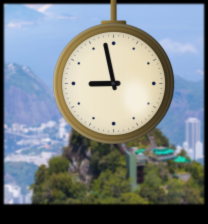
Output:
8 h 58 min
